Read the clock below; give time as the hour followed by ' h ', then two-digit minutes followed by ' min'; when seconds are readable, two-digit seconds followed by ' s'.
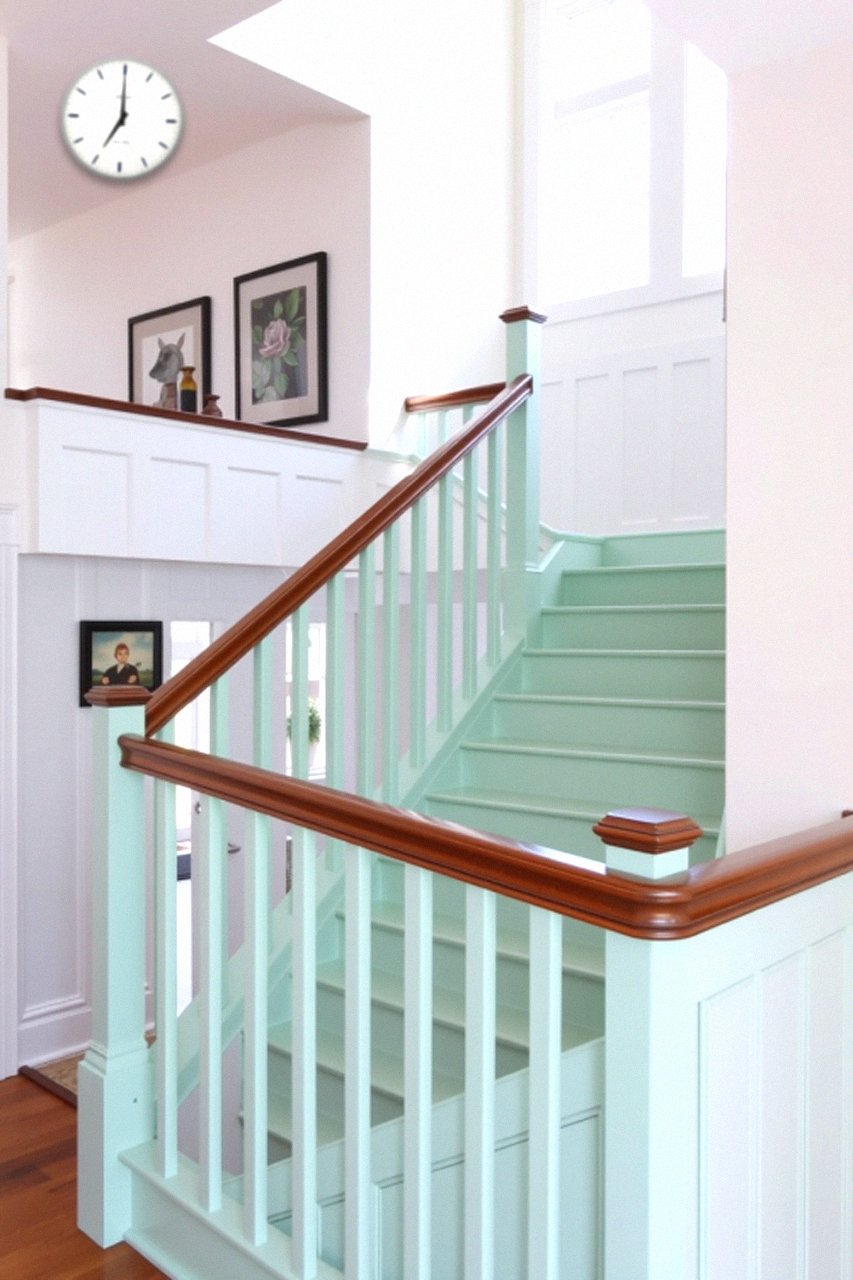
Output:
7 h 00 min
